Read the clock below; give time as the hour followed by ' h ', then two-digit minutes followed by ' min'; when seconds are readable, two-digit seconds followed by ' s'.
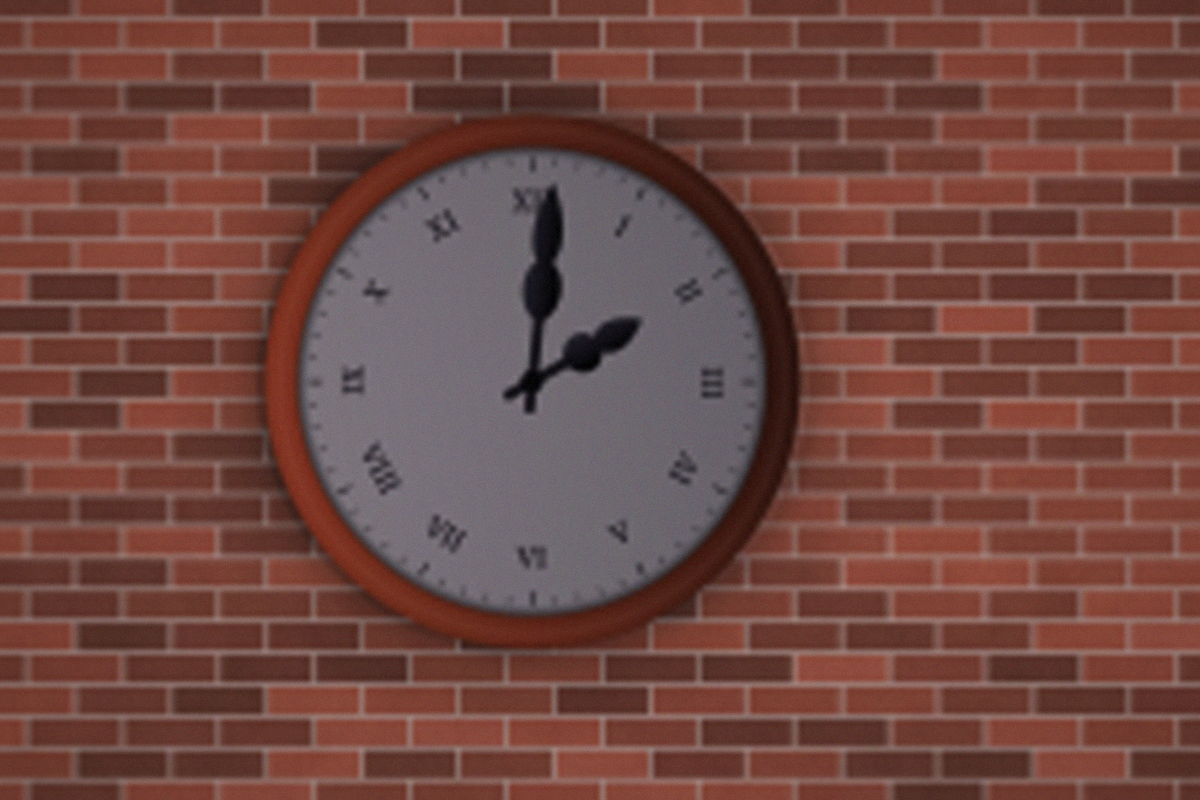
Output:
2 h 01 min
